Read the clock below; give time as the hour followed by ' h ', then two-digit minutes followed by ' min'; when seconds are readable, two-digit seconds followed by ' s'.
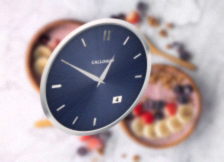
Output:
12 h 50 min
